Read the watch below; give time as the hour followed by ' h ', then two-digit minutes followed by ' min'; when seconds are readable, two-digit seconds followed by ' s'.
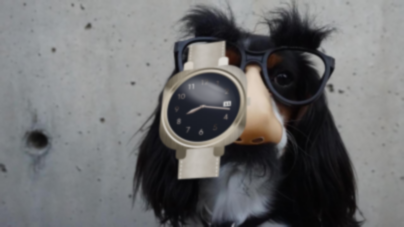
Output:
8 h 17 min
